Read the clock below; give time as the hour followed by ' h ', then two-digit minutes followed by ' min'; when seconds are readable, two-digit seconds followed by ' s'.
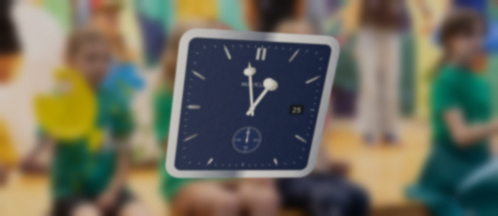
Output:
12 h 58 min
